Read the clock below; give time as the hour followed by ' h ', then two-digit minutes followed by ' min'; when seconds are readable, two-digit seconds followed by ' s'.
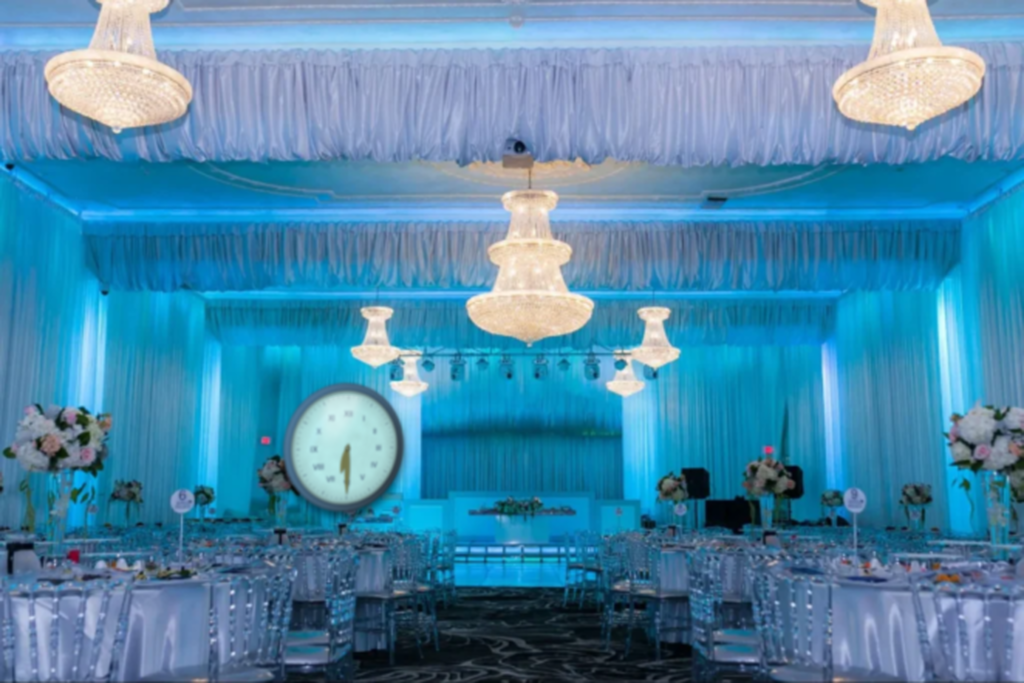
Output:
6 h 30 min
